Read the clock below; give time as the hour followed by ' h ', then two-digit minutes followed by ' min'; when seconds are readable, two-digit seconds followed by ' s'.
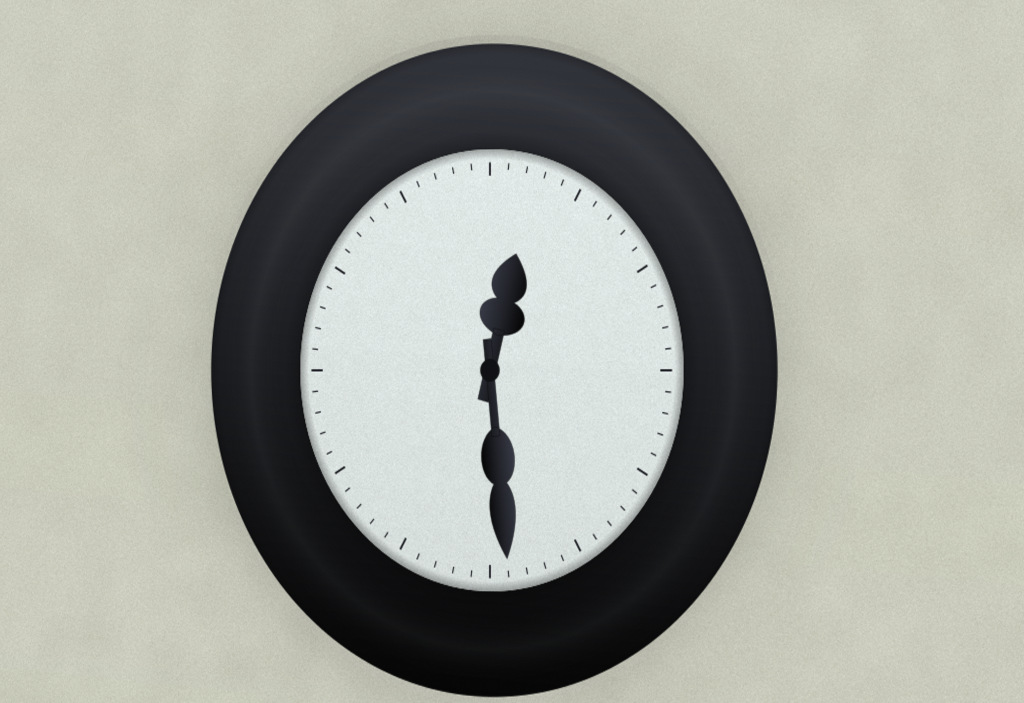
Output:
12 h 29 min
